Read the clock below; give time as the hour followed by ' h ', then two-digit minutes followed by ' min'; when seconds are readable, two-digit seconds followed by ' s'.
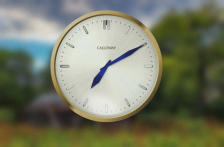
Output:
7 h 10 min
